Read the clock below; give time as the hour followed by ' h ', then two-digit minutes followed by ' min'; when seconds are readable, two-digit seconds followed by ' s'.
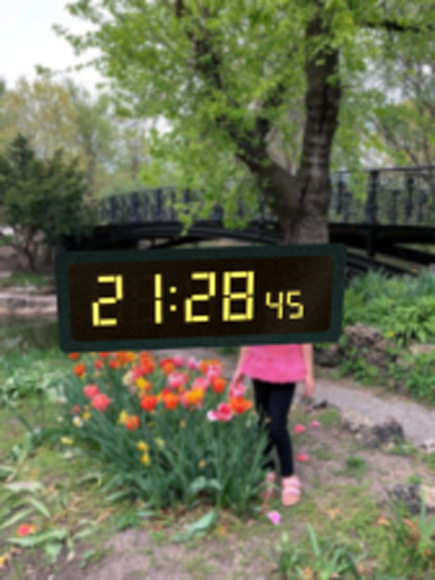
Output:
21 h 28 min 45 s
